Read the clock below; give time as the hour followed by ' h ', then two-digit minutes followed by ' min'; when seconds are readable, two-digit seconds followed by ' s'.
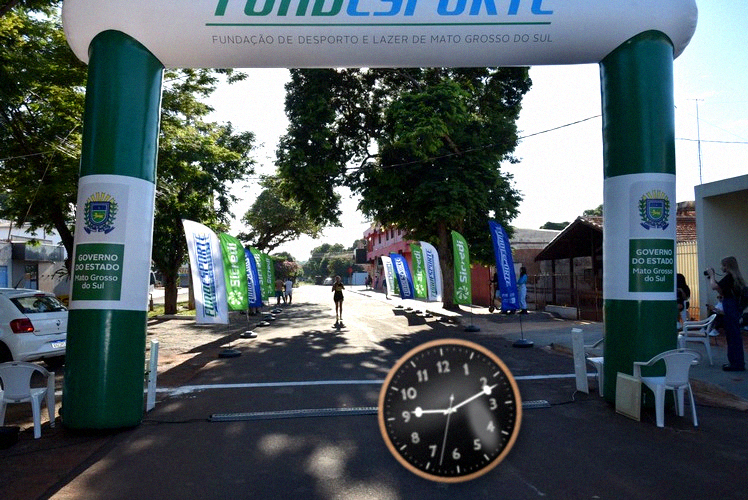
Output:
9 h 11 min 33 s
